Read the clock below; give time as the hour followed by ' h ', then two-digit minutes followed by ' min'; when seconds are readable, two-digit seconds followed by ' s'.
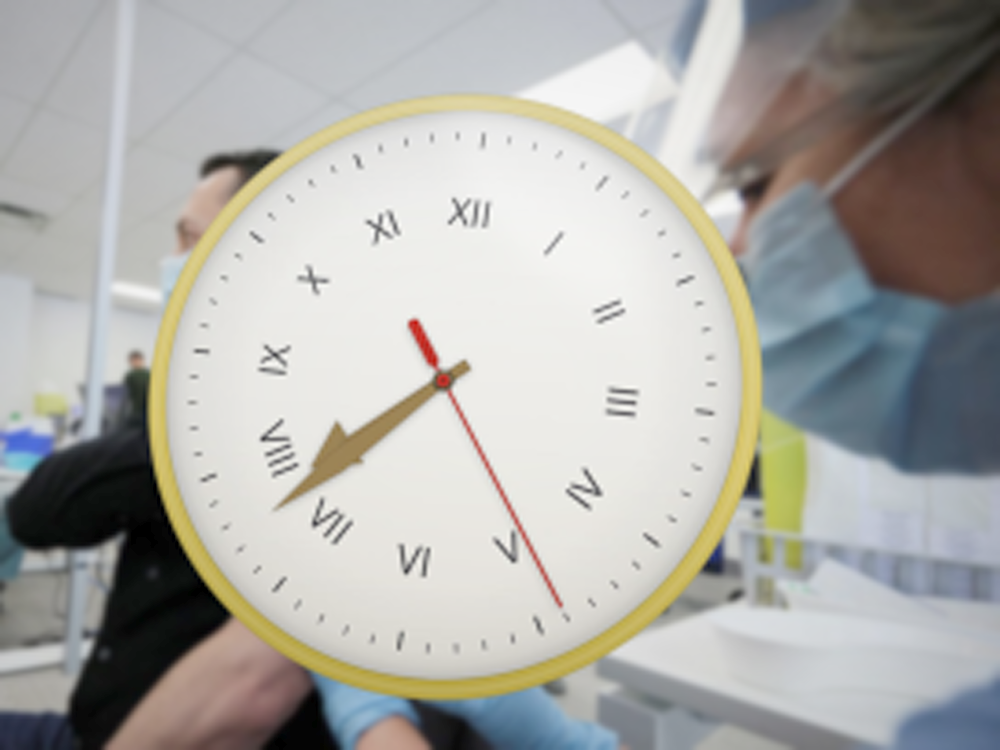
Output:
7 h 37 min 24 s
